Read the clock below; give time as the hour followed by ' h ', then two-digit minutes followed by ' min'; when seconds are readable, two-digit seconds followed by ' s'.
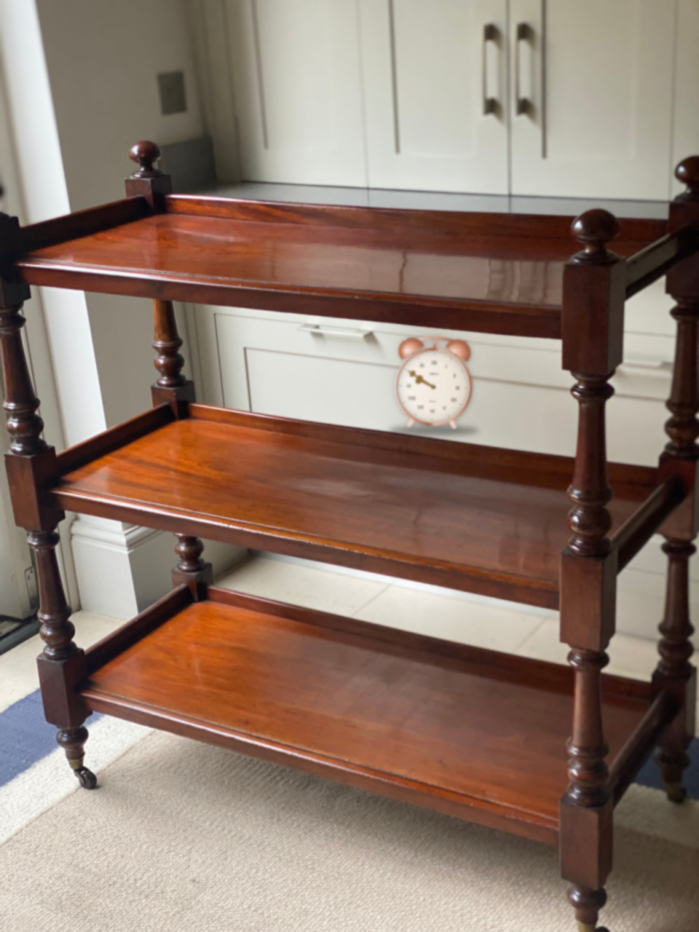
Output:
9 h 50 min
